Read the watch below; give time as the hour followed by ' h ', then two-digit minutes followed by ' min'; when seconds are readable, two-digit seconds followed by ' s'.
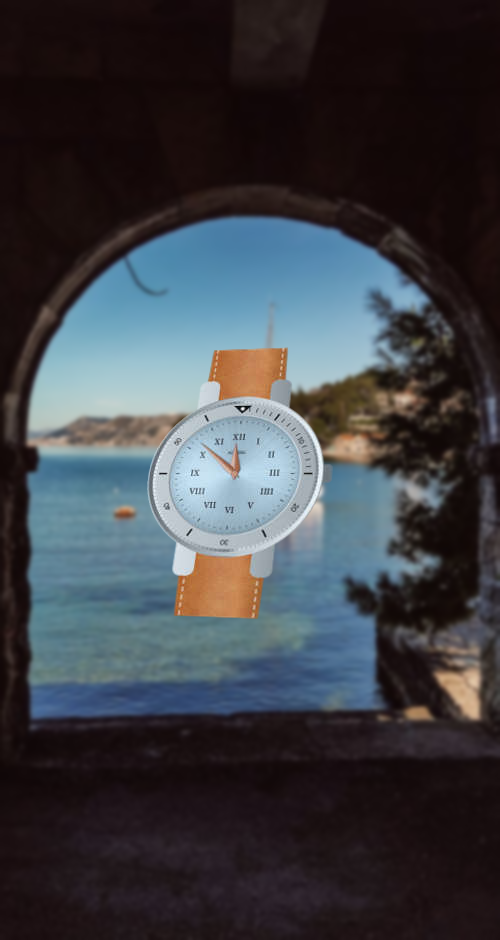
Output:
11 h 52 min
